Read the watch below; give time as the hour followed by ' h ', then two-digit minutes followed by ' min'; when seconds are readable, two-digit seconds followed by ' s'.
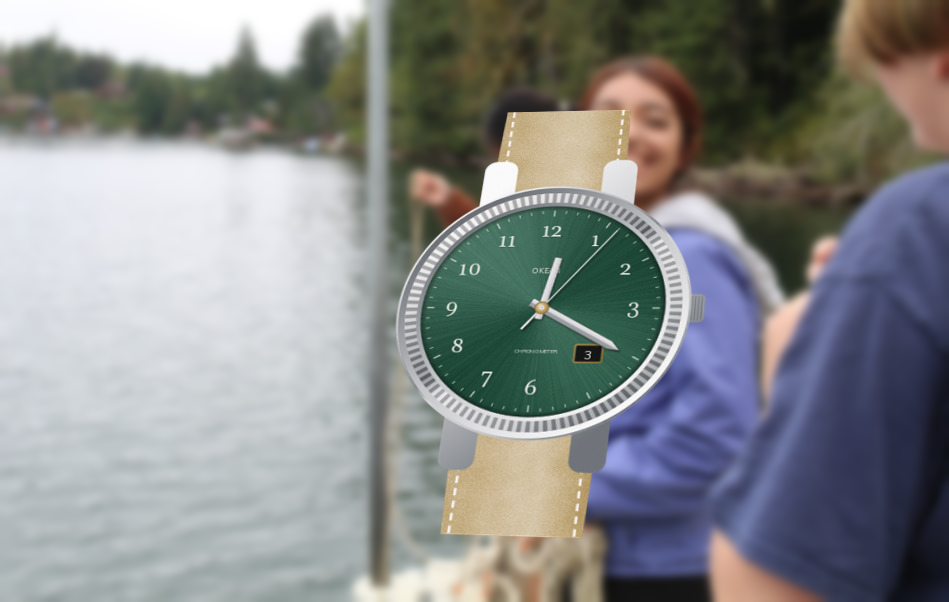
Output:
12 h 20 min 06 s
